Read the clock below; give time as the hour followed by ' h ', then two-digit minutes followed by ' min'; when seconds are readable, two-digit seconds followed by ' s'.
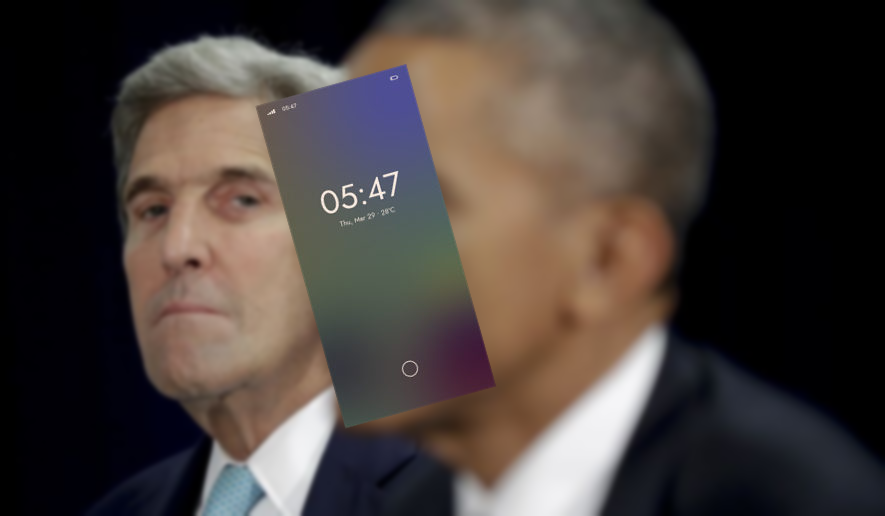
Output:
5 h 47 min
